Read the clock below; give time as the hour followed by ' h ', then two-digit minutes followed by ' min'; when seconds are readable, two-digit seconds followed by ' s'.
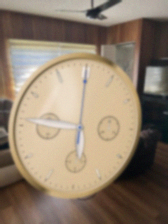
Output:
5 h 46 min
